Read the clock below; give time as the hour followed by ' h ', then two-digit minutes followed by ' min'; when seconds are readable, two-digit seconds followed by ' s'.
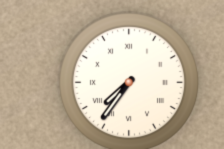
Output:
7 h 36 min
